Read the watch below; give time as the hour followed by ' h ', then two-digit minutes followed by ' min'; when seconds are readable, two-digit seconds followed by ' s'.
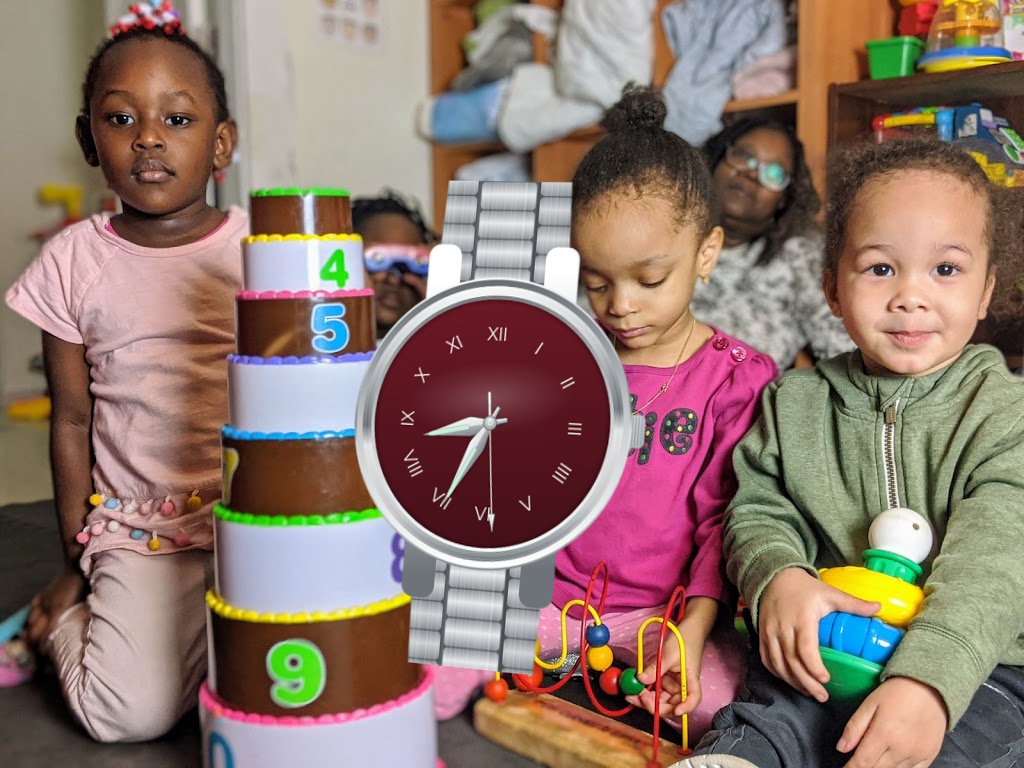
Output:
8 h 34 min 29 s
